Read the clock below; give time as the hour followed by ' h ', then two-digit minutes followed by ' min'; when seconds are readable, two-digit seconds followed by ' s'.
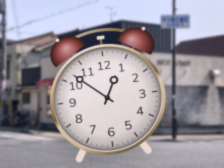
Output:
12 h 52 min
